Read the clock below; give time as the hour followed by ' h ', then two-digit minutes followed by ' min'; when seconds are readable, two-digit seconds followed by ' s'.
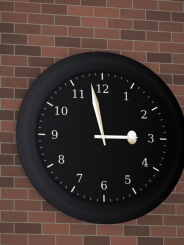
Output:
2 h 58 min
